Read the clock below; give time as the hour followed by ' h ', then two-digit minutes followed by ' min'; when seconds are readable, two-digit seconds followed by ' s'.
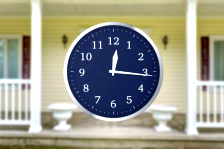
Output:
12 h 16 min
